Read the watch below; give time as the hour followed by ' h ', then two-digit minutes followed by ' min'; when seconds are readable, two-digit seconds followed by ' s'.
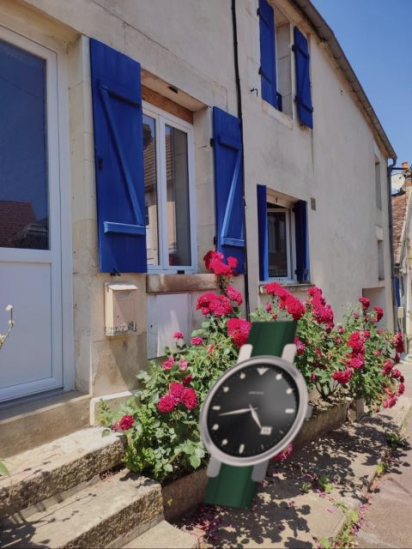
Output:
4 h 43 min
